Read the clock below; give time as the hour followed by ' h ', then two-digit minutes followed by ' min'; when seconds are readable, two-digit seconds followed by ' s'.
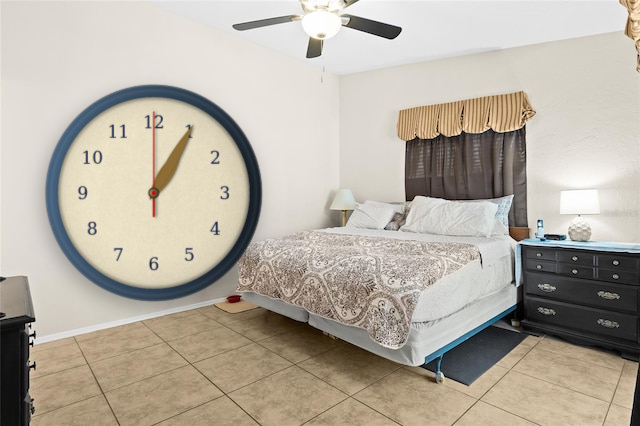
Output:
1 h 05 min 00 s
